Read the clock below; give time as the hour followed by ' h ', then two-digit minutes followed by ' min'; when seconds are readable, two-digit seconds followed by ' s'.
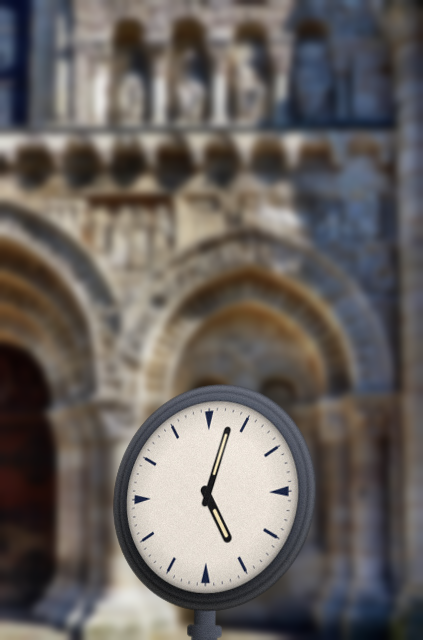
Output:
5 h 03 min
